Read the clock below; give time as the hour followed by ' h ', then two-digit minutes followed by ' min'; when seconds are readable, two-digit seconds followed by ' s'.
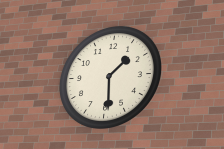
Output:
1 h 29 min
